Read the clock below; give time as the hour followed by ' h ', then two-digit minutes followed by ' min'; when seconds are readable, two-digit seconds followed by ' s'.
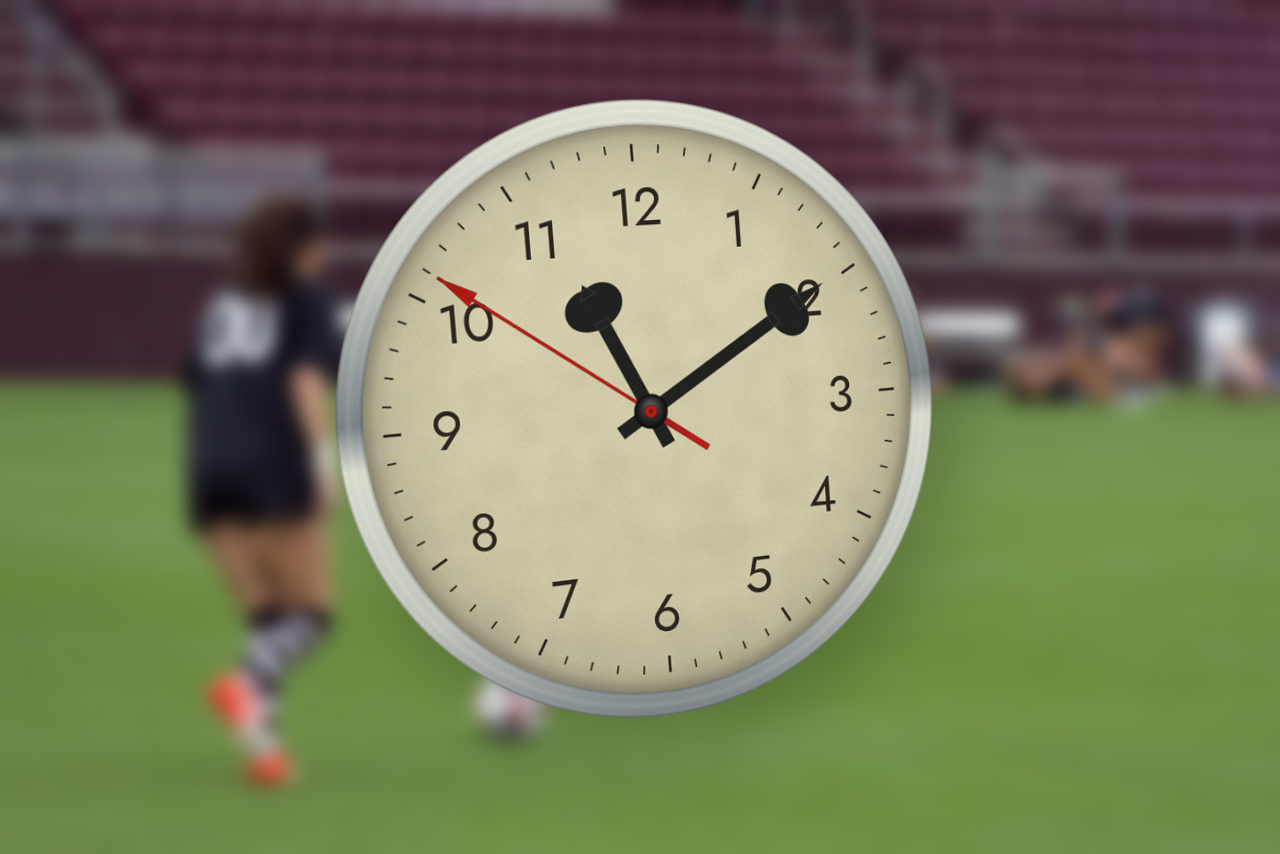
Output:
11 h 09 min 51 s
